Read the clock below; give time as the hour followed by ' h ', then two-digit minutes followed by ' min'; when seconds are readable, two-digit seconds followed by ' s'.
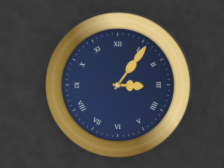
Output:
3 h 06 min
